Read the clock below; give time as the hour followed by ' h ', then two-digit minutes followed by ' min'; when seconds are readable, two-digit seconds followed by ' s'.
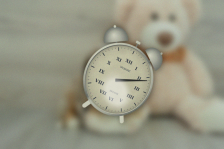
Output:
2 h 11 min
